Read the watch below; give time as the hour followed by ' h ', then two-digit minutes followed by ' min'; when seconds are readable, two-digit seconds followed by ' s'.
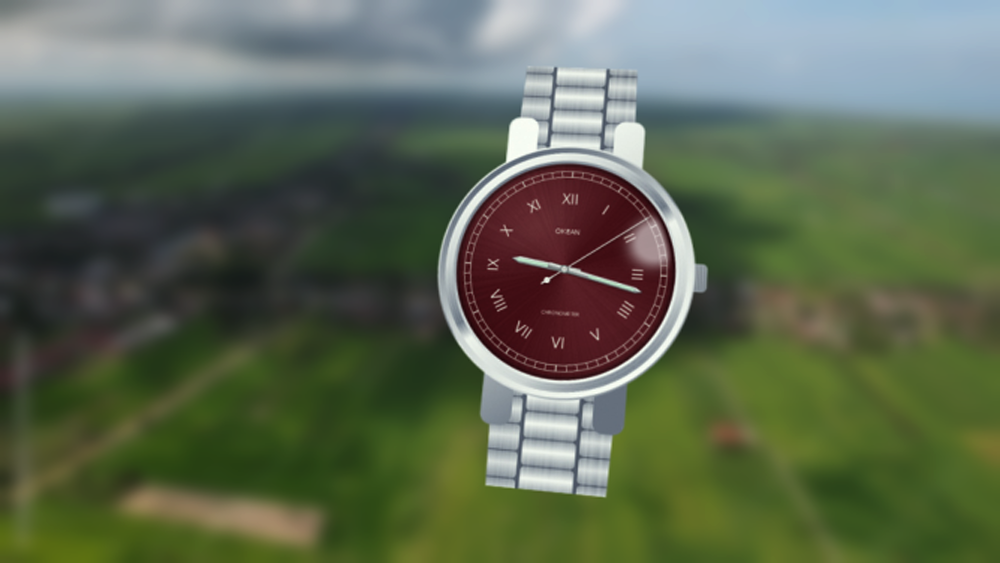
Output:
9 h 17 min 09 s
